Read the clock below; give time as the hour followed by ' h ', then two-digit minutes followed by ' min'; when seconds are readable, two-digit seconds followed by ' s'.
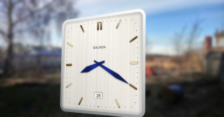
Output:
8 h 20 min
